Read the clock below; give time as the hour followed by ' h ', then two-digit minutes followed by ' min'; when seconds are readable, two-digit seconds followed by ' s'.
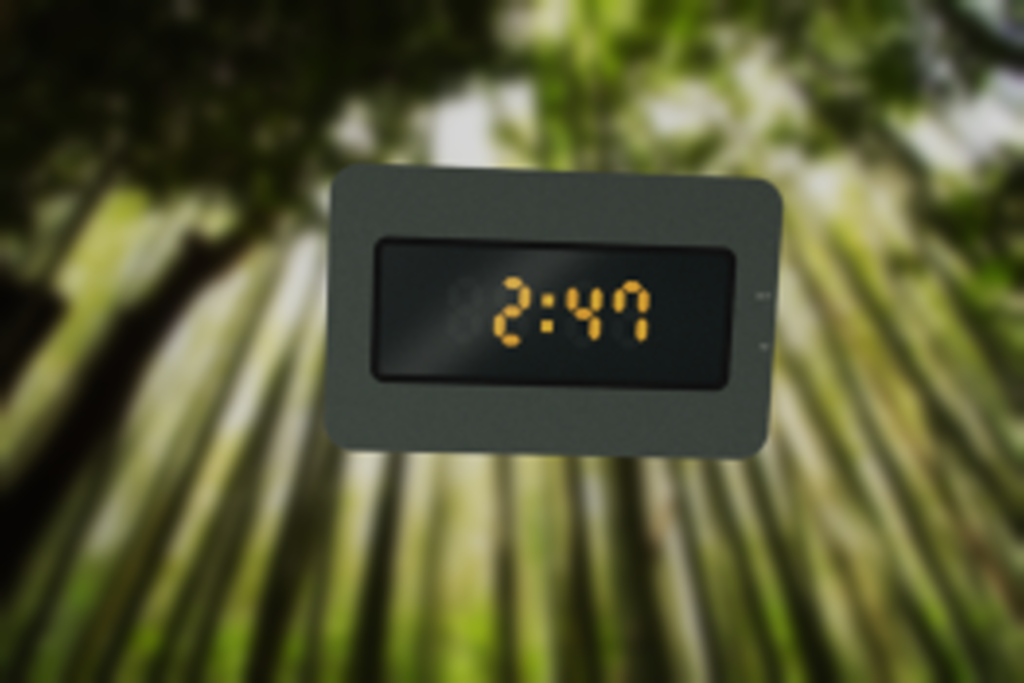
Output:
2 h 47 min
